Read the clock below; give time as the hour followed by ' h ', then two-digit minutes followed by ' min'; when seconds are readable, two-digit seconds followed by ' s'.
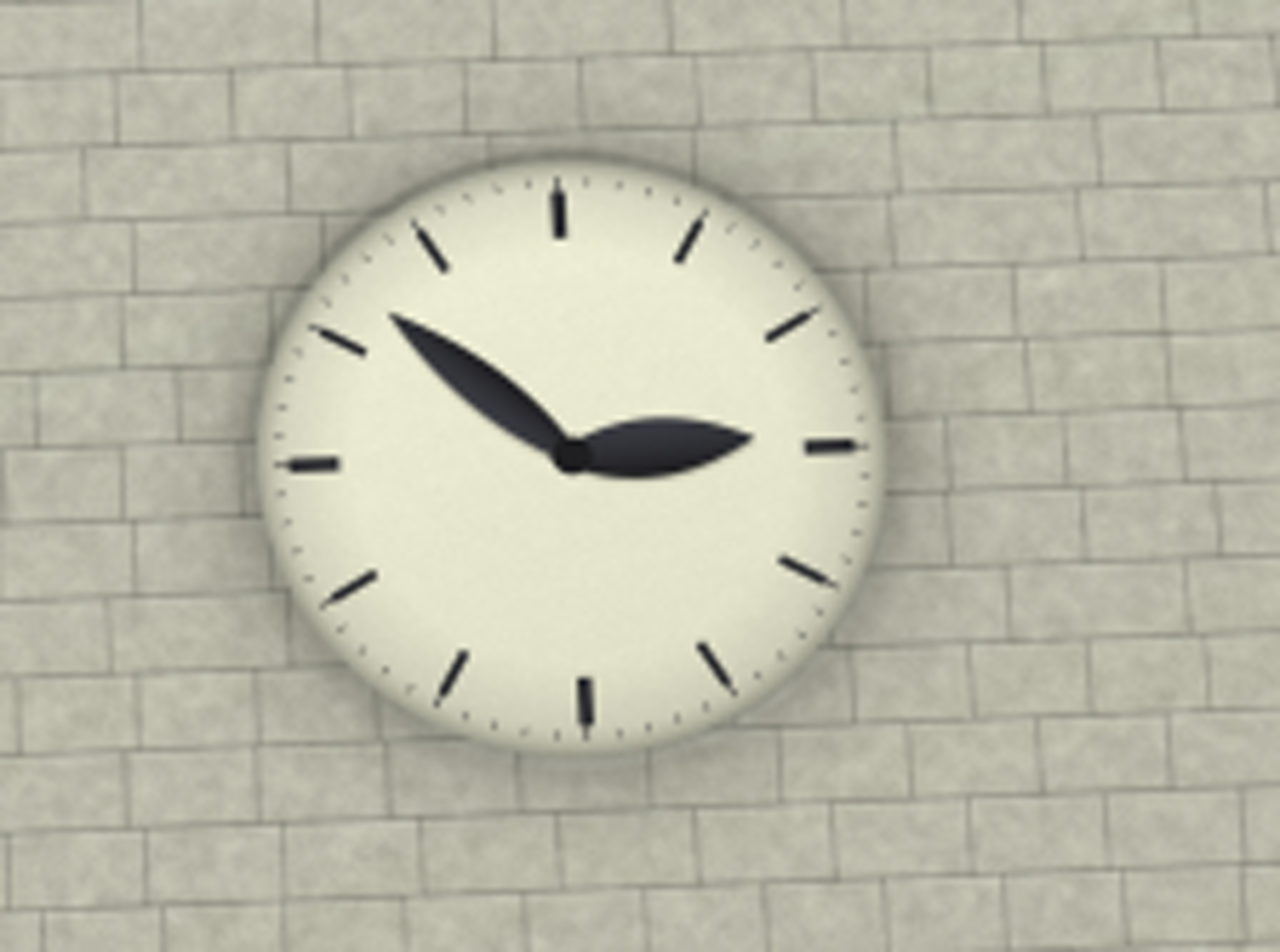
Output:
2 h 52 min
